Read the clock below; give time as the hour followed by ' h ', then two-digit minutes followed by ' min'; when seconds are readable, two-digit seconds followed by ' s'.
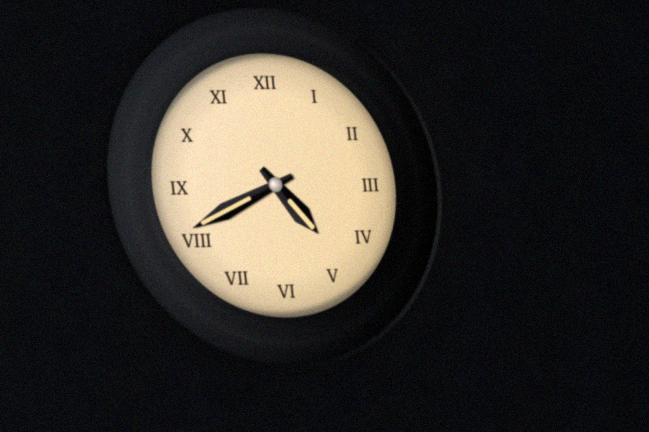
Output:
4 h 41 min
